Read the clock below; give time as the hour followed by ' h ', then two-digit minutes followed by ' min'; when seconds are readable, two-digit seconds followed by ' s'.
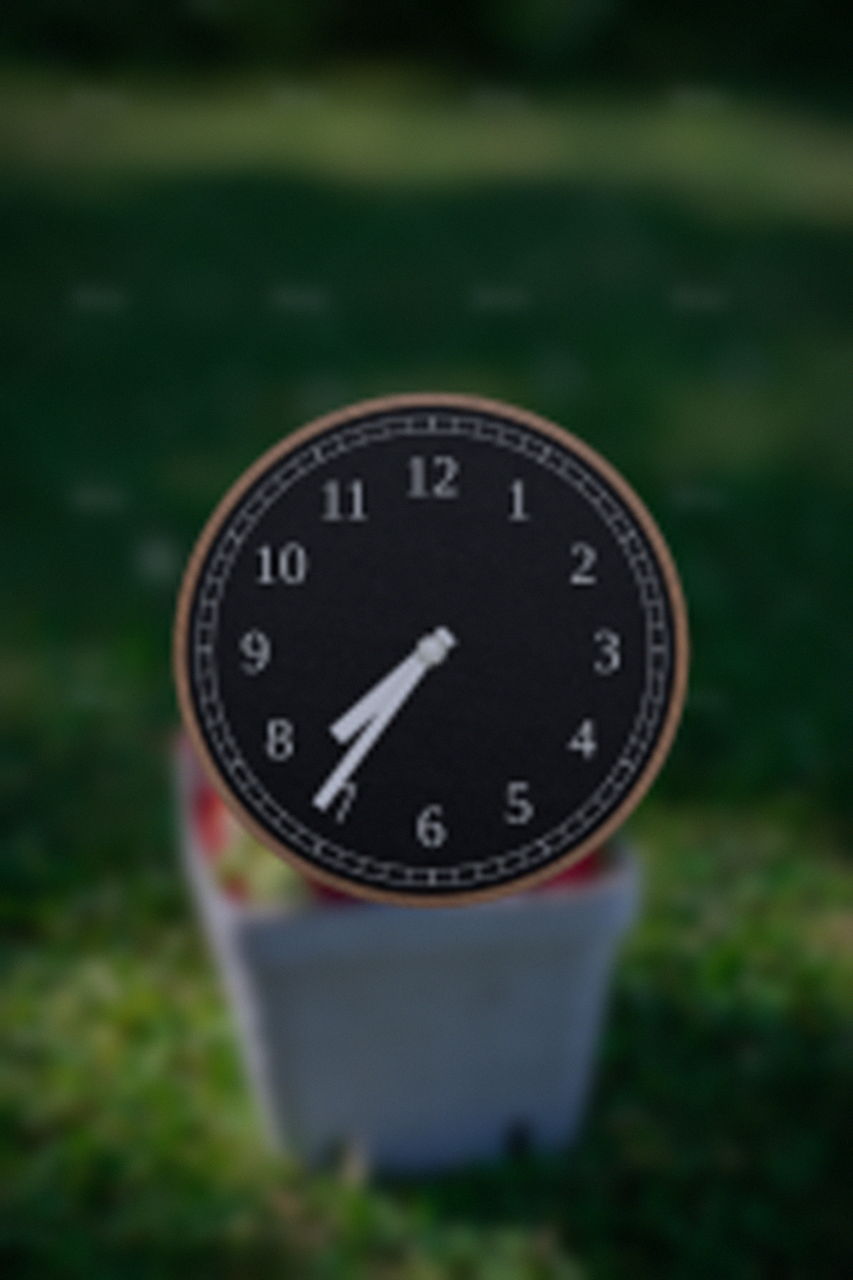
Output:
7 h 36 min
